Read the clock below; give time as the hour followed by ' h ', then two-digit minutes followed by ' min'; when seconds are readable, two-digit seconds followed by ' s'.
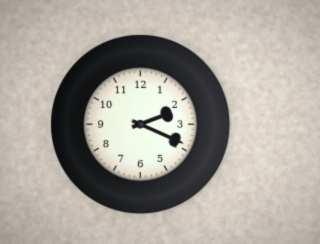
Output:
2 h 19 min
